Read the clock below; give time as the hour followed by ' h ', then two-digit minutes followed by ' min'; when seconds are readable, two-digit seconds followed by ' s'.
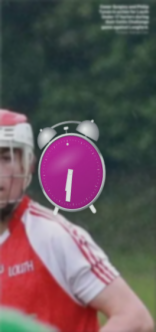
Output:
6 h 32 min
